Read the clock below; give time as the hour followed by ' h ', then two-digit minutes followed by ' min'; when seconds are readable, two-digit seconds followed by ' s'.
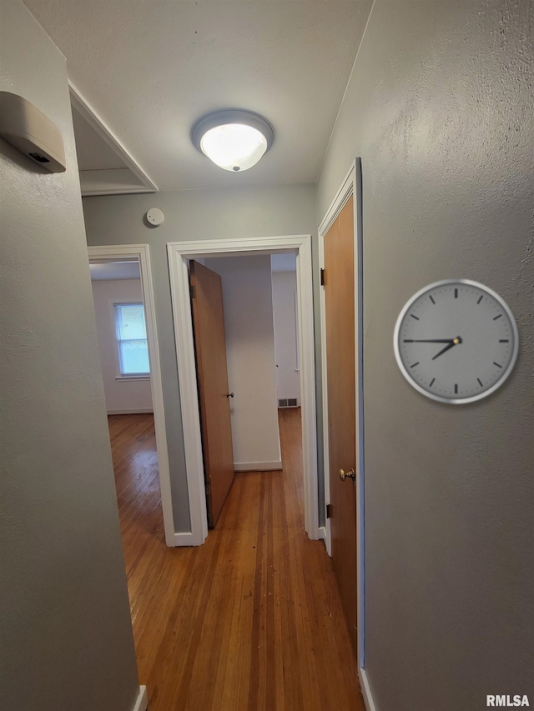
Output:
7 h 45 min
